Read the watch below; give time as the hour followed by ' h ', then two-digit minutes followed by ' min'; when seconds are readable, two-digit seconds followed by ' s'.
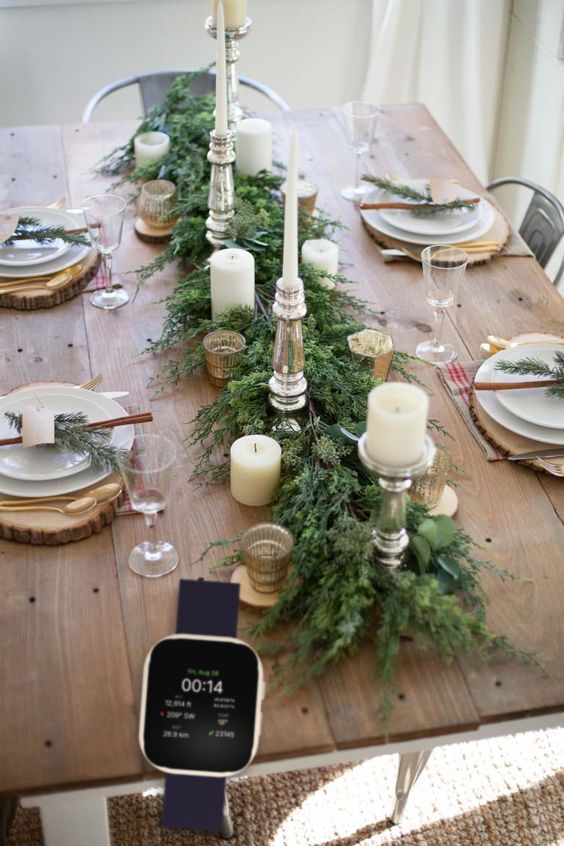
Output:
0 h 14 min
